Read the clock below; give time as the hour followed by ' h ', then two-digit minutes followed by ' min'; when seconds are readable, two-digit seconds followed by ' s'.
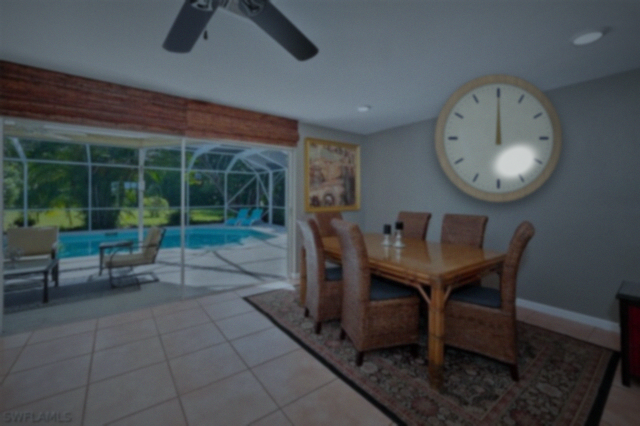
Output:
12 h 00 min
